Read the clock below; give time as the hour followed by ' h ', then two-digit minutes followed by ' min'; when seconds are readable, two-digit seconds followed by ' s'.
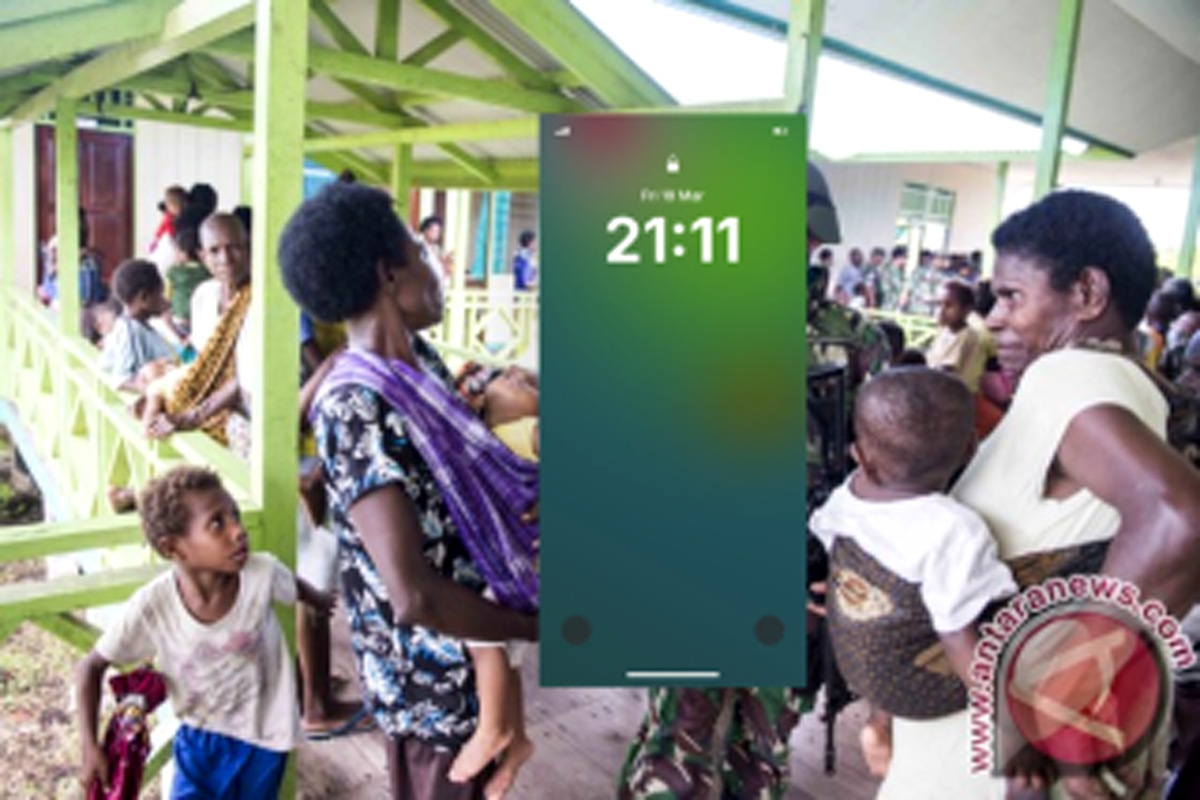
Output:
21 h 11 min
